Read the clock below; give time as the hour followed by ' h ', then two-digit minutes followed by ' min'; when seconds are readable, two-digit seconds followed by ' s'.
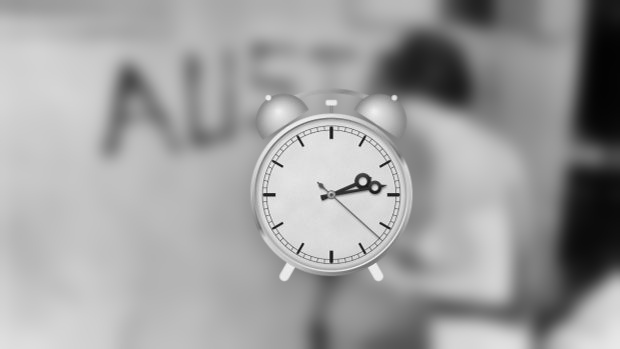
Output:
2 h 13 min 22 s
